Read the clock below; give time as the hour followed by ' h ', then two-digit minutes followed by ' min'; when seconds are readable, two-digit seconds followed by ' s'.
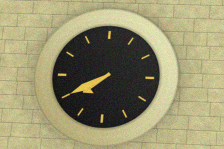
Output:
7 h 40 min
